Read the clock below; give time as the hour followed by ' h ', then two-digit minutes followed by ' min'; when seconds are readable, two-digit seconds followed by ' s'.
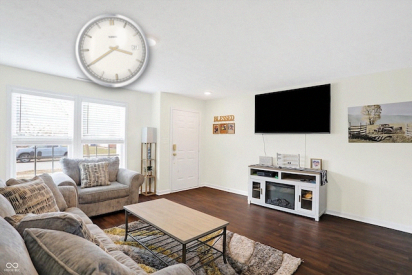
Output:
3 h 40 min
